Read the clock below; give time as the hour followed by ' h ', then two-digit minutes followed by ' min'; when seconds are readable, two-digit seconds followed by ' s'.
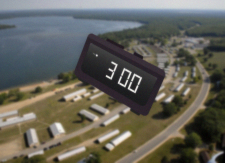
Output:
3 h 00 min
